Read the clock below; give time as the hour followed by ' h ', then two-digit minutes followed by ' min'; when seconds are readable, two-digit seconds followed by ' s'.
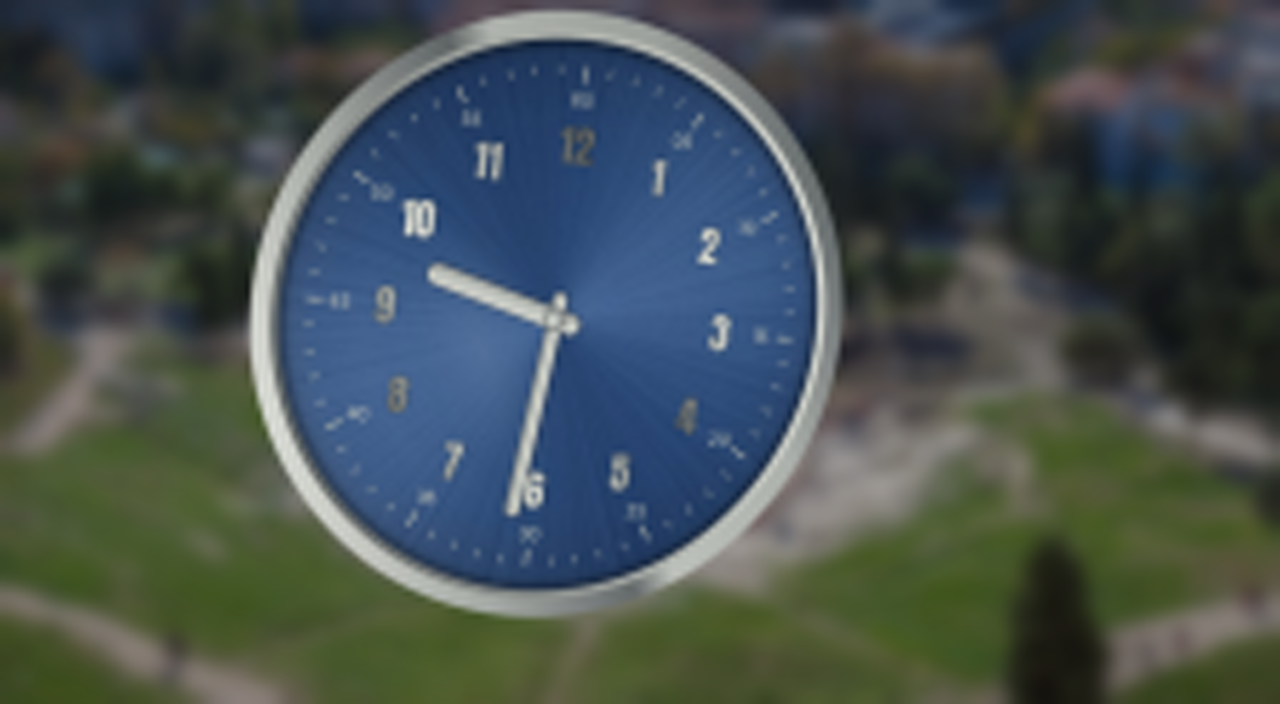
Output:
9 h 31 min
